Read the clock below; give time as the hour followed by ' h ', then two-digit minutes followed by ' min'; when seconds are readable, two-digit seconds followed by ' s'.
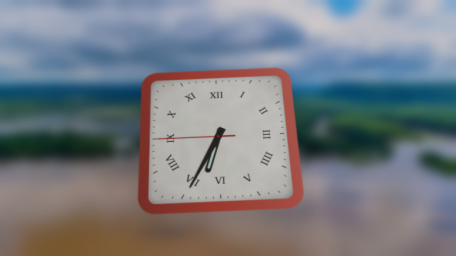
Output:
6 h 34 min 45 s
